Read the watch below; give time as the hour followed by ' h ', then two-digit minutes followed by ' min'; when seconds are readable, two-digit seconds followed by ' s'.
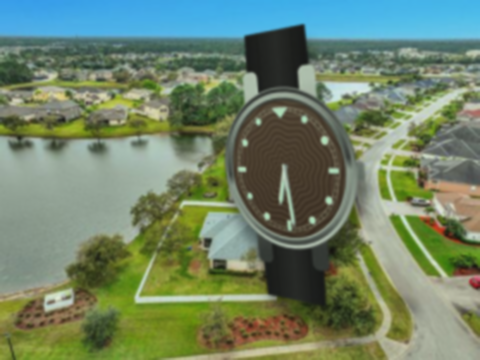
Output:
6 h 29 min
